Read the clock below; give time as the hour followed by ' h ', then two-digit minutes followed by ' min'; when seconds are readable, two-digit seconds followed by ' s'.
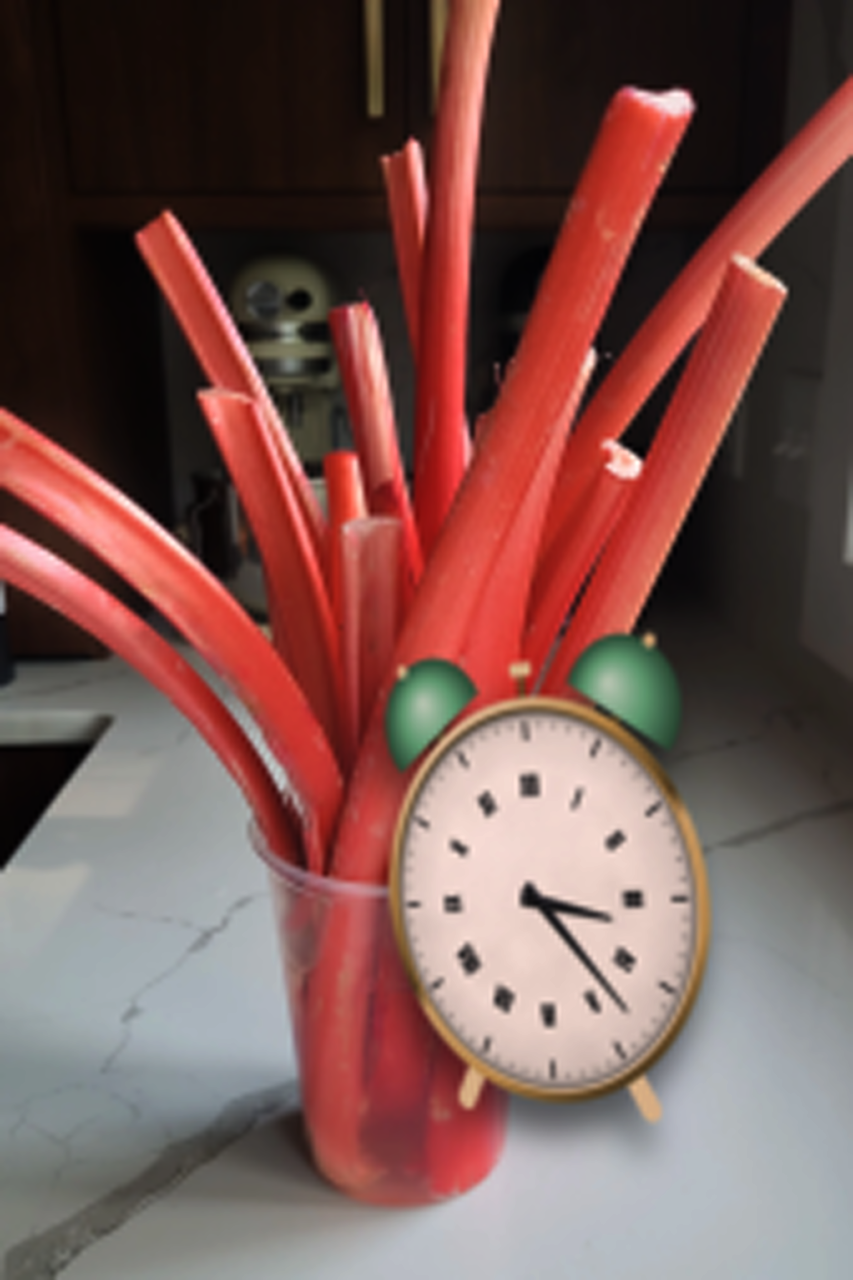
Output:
3 h 23 min
